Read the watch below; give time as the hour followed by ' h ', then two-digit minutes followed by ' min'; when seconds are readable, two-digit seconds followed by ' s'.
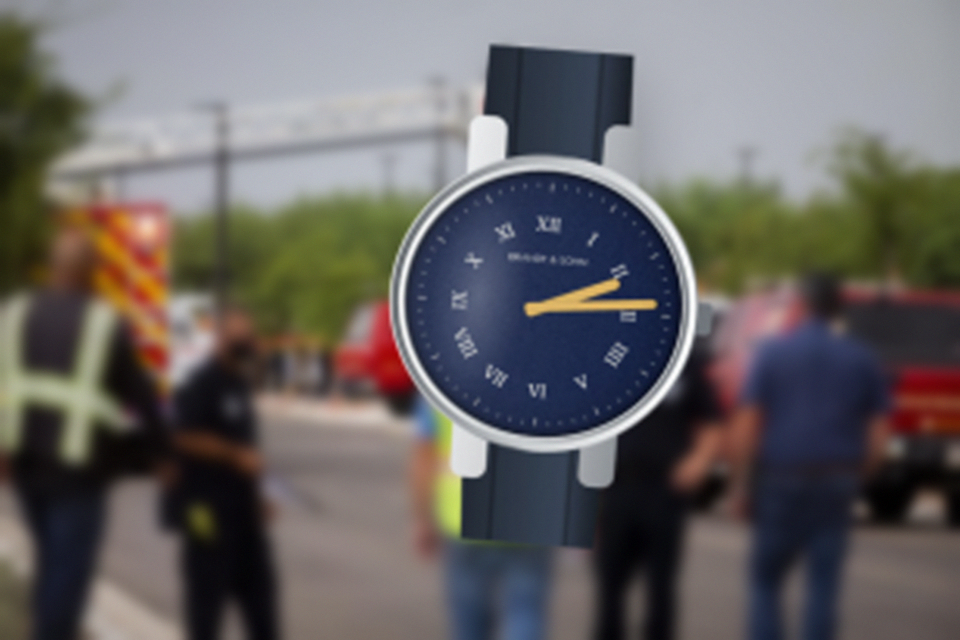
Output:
2 h 14 min
